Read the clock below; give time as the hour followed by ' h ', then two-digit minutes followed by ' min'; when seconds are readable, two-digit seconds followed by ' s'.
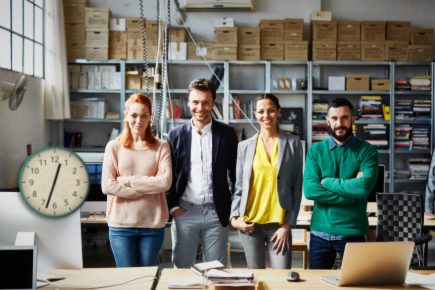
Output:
12 h 33 min
